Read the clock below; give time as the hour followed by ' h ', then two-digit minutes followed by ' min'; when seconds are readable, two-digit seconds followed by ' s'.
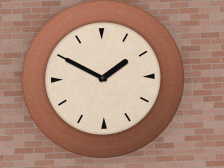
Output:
1 h 50 min
